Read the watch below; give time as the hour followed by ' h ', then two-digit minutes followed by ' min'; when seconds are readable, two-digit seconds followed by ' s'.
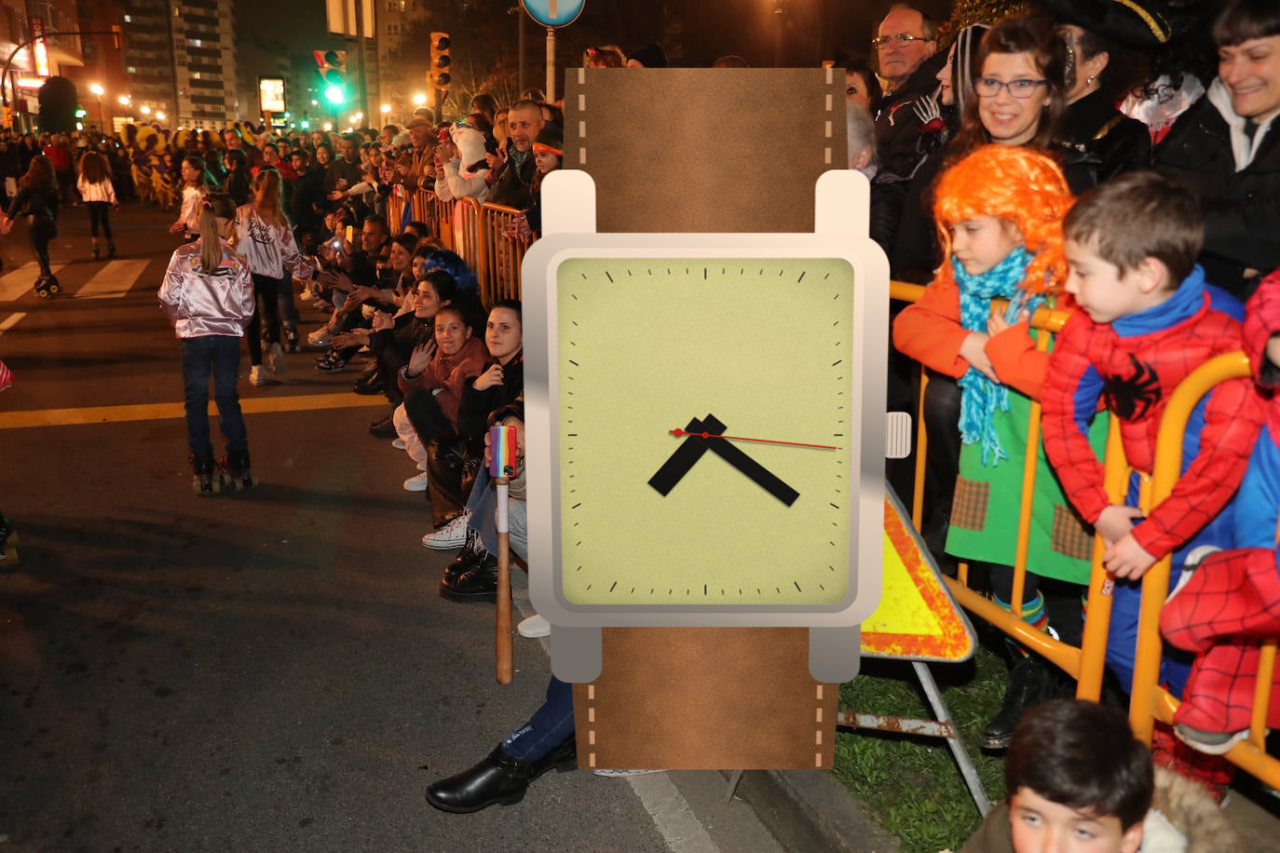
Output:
7 h 21 min 16 s
